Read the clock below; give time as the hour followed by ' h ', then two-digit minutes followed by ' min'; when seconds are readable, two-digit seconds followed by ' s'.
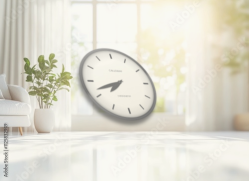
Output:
7 h 42 min
